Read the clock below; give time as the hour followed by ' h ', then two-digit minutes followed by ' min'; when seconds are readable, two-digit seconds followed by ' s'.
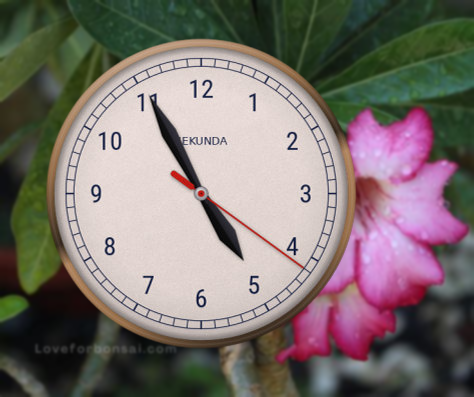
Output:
4 h 55 min 21 s
